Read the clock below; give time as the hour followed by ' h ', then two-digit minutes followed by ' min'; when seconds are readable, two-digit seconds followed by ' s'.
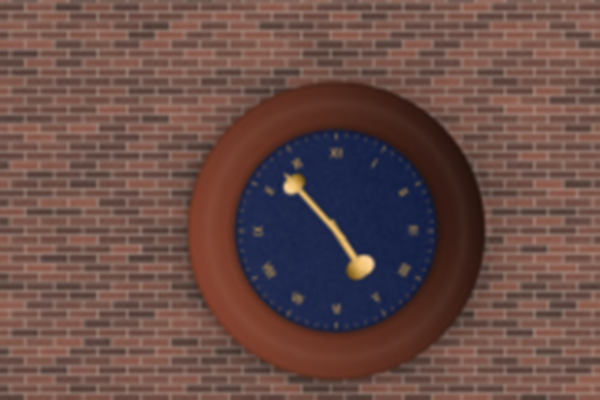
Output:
4 h 53 min
